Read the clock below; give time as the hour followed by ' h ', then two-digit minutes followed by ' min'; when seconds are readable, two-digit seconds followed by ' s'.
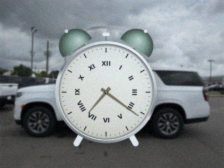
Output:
7 h 21 min
